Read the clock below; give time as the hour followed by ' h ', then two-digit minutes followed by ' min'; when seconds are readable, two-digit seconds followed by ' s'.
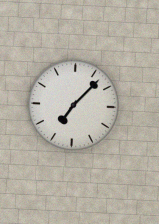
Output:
7 h 07 min
